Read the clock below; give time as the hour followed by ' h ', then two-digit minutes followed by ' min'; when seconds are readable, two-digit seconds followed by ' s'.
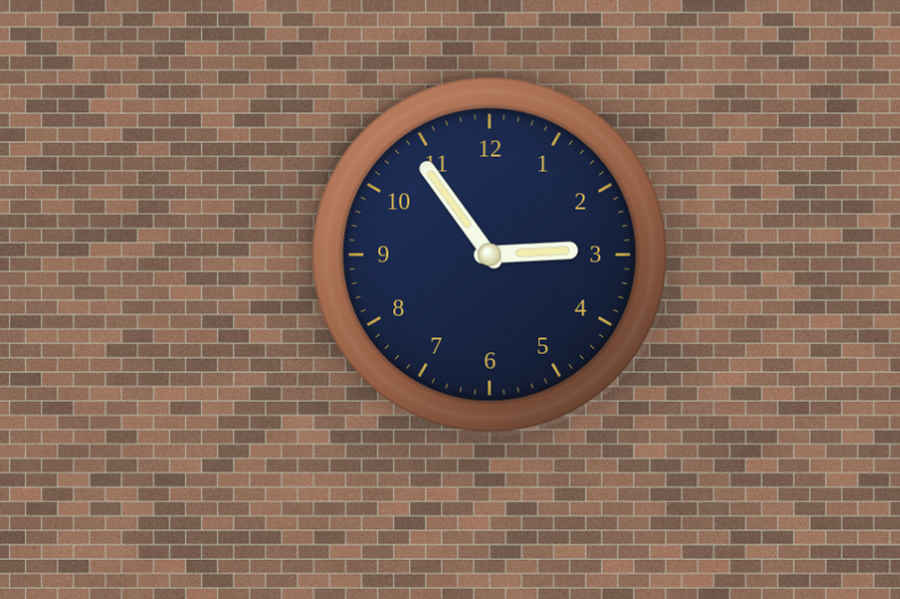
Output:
2 h 54 min
